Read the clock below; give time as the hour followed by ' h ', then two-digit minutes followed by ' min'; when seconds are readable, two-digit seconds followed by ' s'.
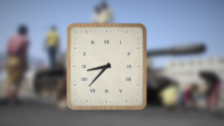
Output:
8 h 37 min
